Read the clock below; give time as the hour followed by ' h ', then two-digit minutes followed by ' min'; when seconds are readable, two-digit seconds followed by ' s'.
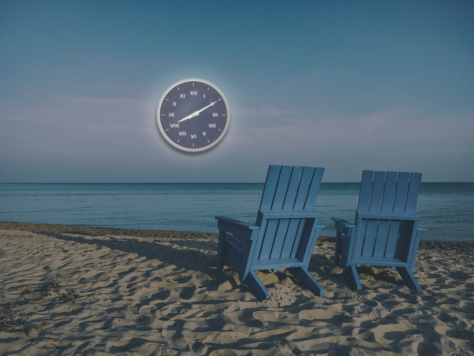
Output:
8 h 10 min
